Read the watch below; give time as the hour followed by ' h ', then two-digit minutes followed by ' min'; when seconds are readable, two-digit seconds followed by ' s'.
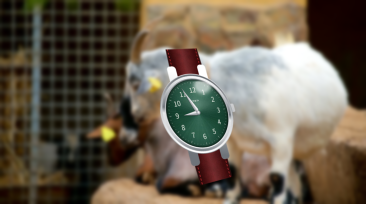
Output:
8 h 56 min
